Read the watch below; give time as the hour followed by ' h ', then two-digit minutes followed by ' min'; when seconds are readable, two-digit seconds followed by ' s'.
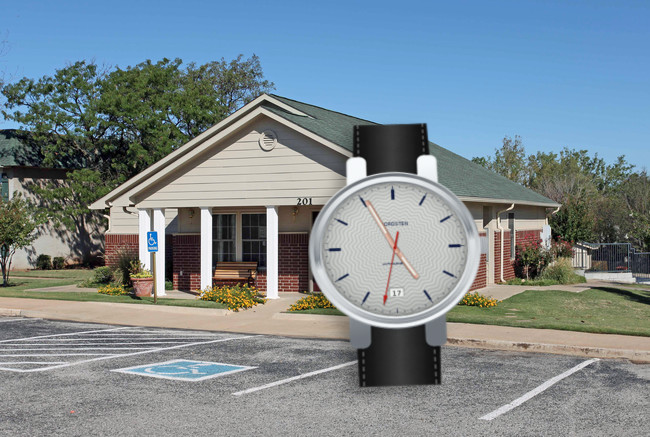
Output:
4 h 55 min 32 s
